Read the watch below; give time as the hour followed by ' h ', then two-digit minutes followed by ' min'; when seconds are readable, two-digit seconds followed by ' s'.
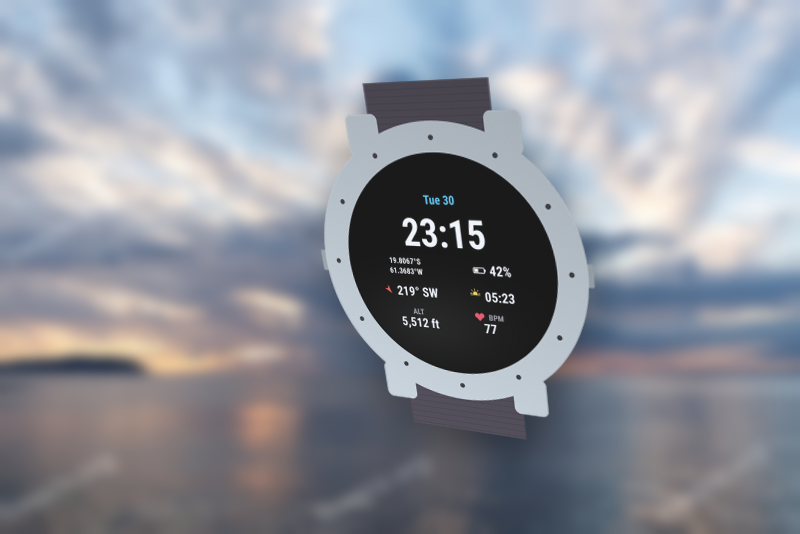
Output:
23 h 15 min
